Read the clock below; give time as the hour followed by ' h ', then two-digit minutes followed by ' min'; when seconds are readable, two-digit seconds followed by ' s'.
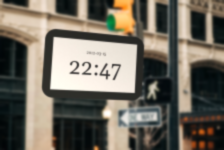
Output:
22 h 47 min
